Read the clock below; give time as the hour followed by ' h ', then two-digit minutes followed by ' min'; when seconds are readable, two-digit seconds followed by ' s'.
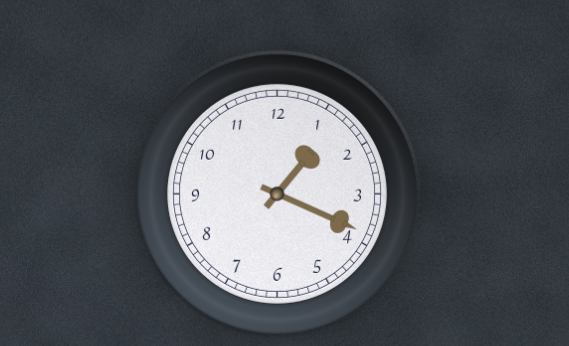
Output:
1 h 19 min
